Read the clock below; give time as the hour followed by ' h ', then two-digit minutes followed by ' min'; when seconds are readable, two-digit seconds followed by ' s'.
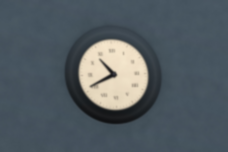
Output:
10 h 41 min
